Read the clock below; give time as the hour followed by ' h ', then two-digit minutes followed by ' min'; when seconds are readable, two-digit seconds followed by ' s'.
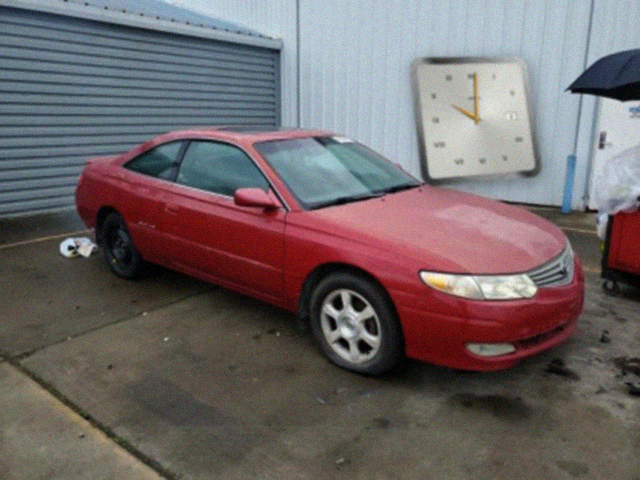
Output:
10 h 01 min
